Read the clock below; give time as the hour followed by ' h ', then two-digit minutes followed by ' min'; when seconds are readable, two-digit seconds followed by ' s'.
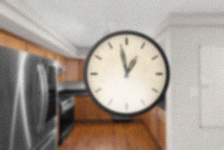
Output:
12 h 58 min
